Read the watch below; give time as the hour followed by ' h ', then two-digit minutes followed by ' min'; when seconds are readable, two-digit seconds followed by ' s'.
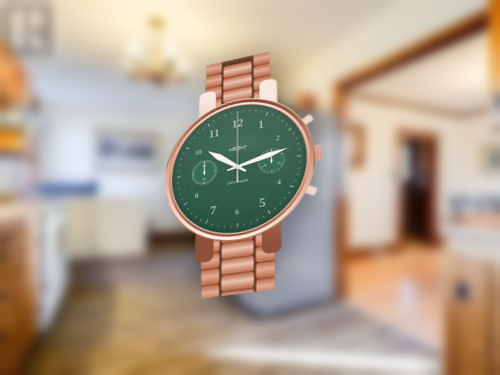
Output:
10 h 13 min
